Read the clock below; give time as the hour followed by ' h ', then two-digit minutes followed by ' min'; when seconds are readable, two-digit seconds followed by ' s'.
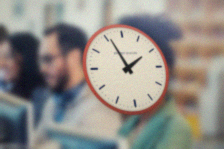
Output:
1 h 56 min
